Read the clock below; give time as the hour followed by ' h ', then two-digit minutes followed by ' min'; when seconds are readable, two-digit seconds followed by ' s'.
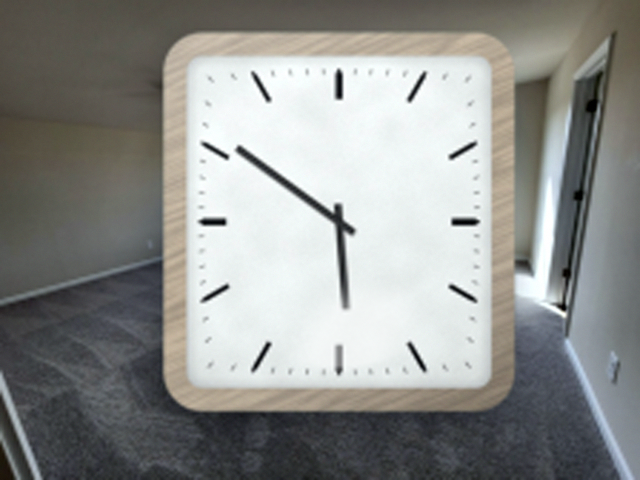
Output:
5 h 51 min
